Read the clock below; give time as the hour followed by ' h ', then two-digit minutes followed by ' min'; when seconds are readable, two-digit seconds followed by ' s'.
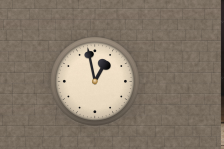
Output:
12 h 58 min
